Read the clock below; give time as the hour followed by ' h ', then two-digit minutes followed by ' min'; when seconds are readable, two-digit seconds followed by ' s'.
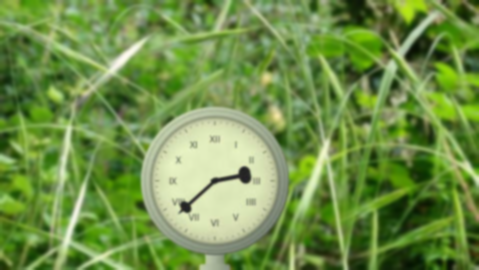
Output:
2 h 38 min
